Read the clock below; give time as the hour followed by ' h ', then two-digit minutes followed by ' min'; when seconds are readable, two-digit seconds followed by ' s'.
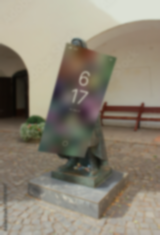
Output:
6 h 17 min
